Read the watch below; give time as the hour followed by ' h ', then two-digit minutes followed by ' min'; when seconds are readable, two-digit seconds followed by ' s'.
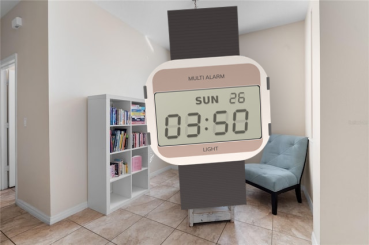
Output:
3 h 50 min
